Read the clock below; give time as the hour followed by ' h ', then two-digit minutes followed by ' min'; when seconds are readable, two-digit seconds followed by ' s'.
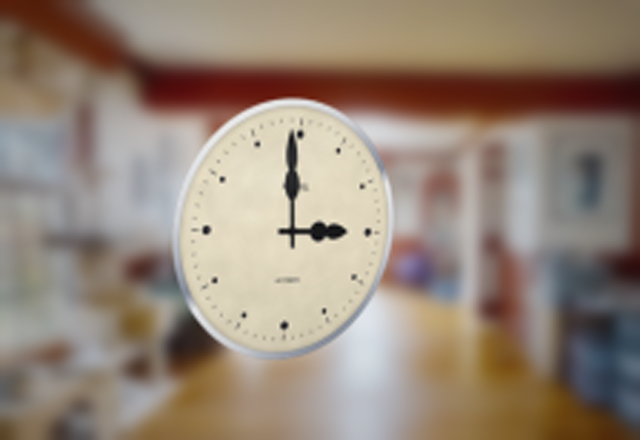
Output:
2 h 59 min
